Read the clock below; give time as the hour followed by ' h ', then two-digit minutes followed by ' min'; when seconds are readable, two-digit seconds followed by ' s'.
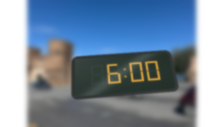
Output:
6 h 00 min
